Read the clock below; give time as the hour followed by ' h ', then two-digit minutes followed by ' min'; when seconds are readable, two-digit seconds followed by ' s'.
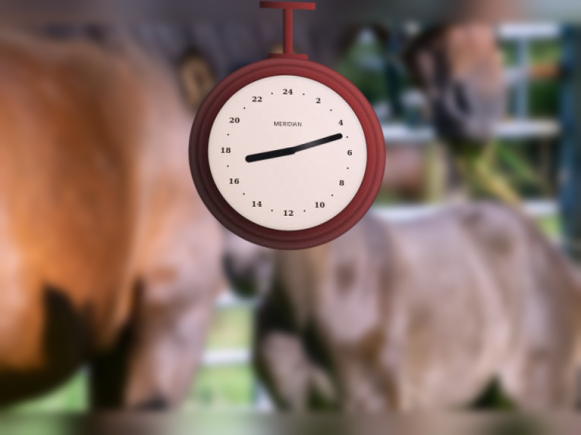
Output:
17 h 12 min
